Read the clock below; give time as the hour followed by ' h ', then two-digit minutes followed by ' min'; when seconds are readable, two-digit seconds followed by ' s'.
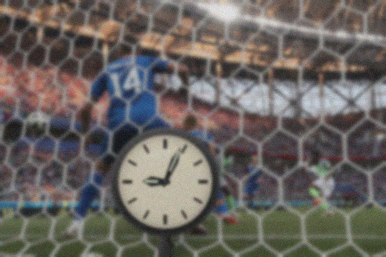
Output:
9 h 04 min
